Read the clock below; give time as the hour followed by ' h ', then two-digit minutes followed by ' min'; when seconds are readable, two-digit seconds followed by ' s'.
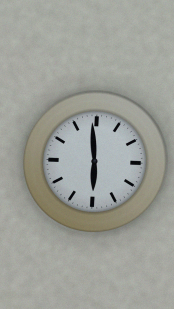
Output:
5 h 59 min
